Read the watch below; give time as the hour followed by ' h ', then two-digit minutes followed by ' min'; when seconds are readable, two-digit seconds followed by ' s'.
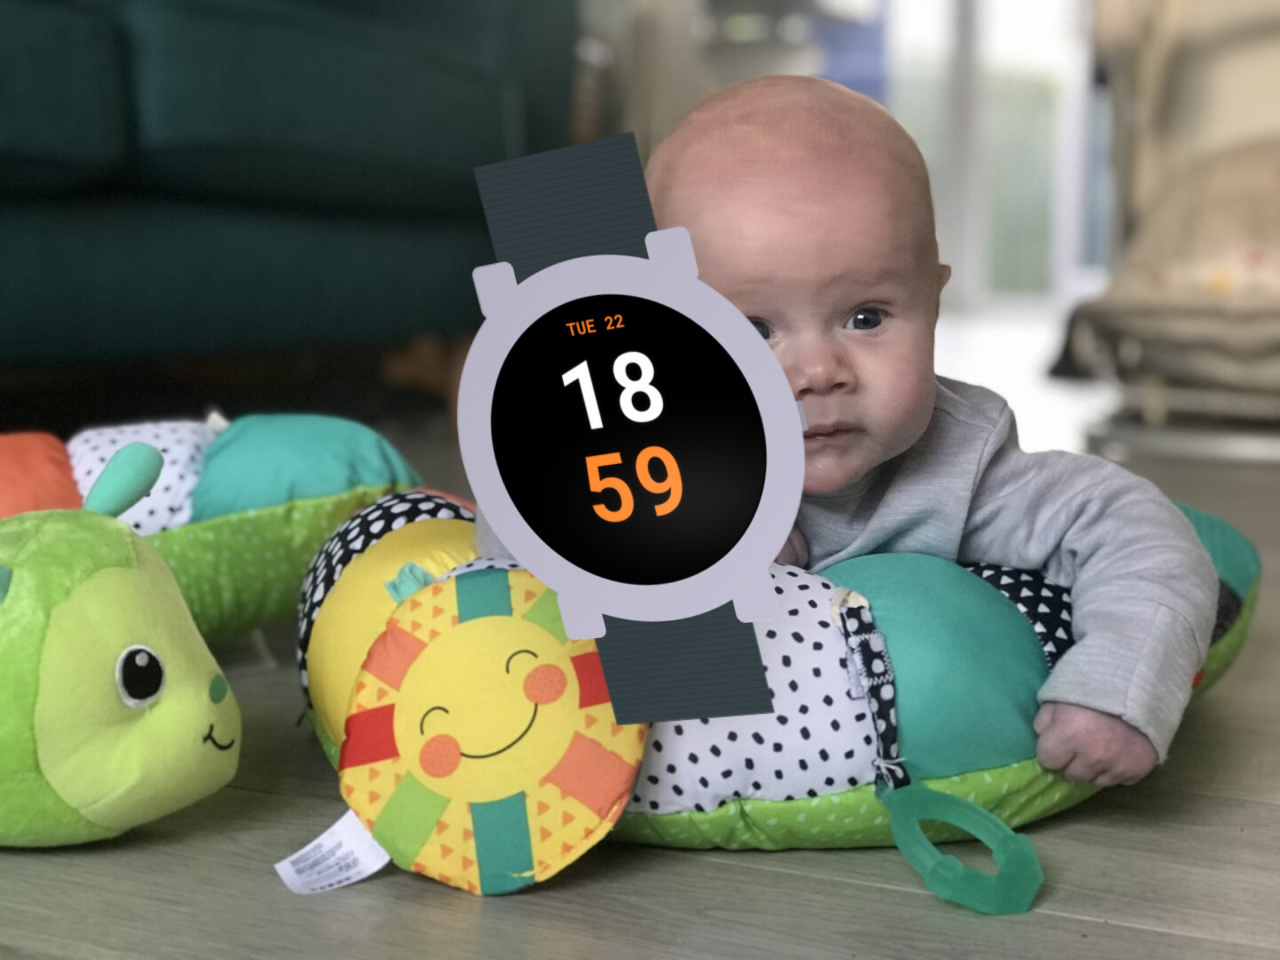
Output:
18 h 59 min
